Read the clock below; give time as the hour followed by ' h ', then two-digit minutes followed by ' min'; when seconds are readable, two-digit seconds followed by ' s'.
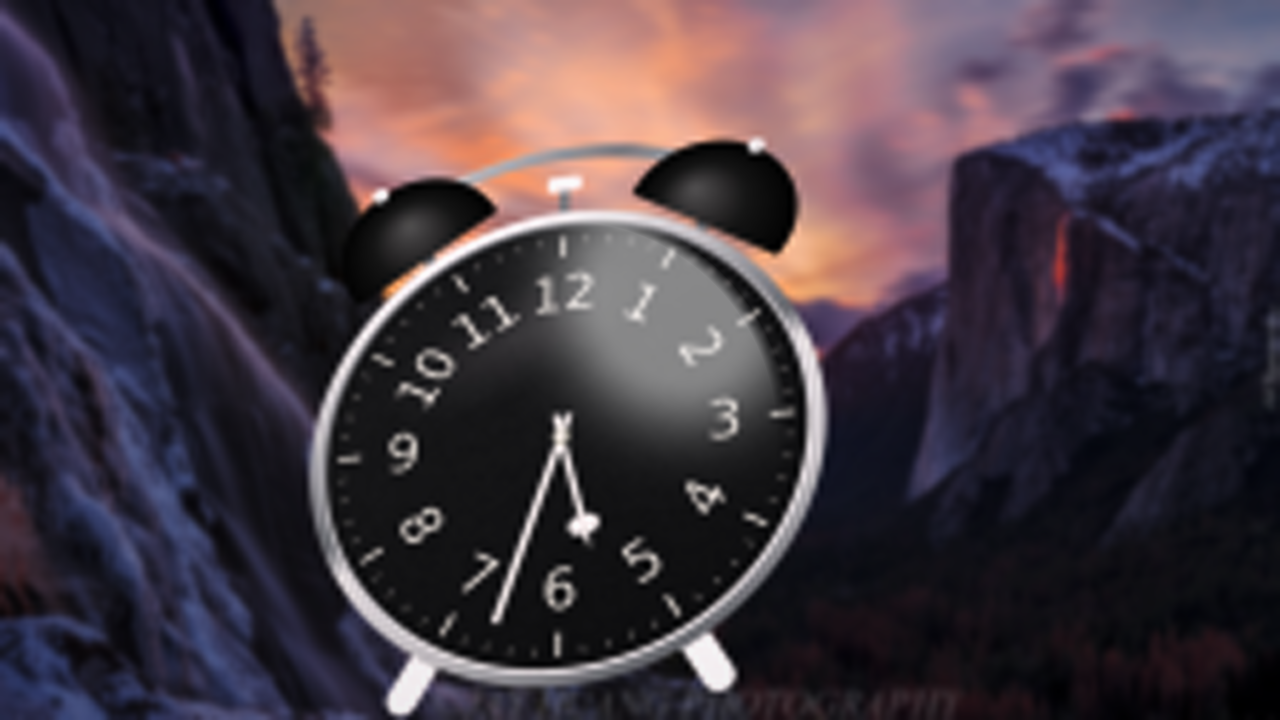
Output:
5 h 33 min
